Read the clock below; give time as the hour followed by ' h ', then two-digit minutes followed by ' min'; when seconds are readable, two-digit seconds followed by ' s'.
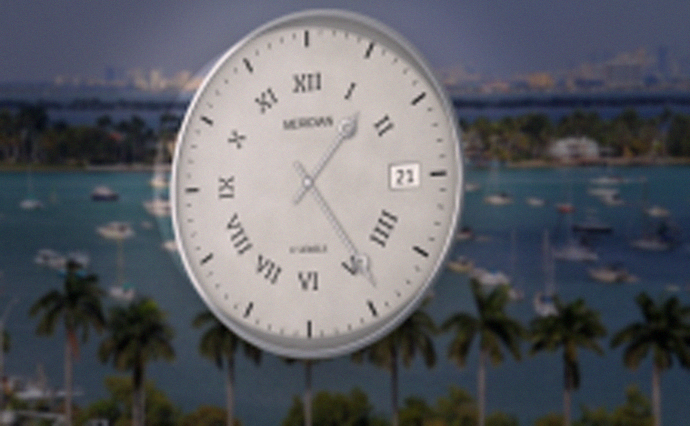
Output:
1 h 24 min
